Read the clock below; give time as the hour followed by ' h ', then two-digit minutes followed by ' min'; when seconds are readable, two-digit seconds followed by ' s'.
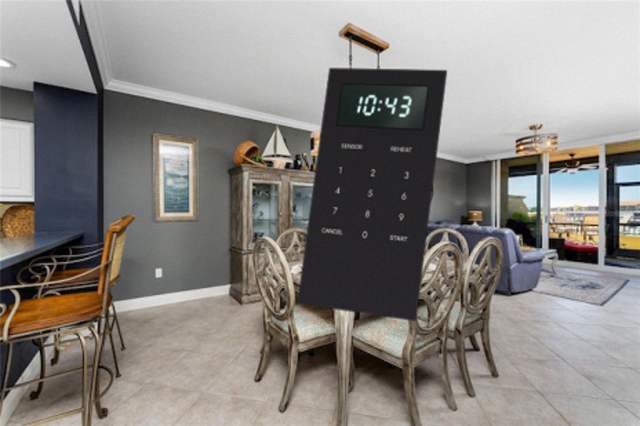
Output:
10 h 43 min
